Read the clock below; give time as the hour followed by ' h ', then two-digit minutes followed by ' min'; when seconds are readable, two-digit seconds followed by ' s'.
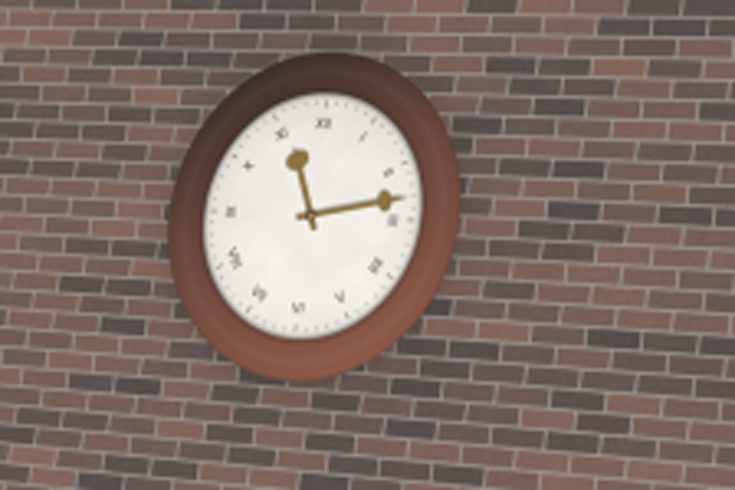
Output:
11 h 13 min
